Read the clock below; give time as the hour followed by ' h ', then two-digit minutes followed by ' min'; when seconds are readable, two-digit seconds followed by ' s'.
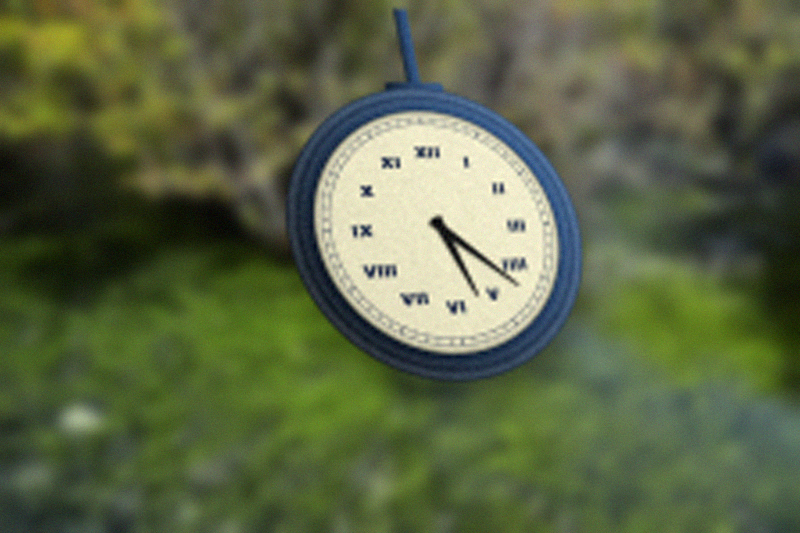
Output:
5 h 22 min
